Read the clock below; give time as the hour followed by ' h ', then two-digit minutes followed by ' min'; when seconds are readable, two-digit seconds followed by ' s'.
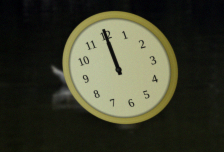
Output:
12 h 00 min
